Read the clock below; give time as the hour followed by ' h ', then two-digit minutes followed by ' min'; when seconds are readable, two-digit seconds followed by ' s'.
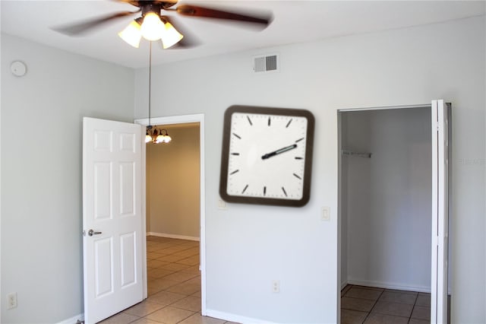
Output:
2 h 11 min
